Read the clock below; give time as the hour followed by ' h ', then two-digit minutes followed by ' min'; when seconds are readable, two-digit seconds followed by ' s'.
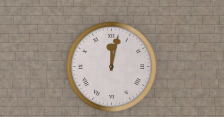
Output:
12 h 02 min
